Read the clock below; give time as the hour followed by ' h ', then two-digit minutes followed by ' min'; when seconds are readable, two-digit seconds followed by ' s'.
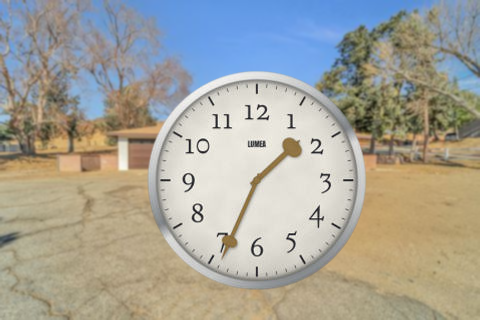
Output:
1 h 34 min
